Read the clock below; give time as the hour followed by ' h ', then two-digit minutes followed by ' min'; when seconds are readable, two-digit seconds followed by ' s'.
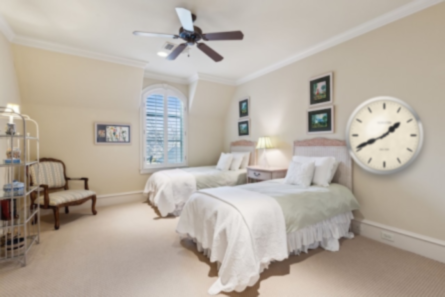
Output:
1 h 41 min
